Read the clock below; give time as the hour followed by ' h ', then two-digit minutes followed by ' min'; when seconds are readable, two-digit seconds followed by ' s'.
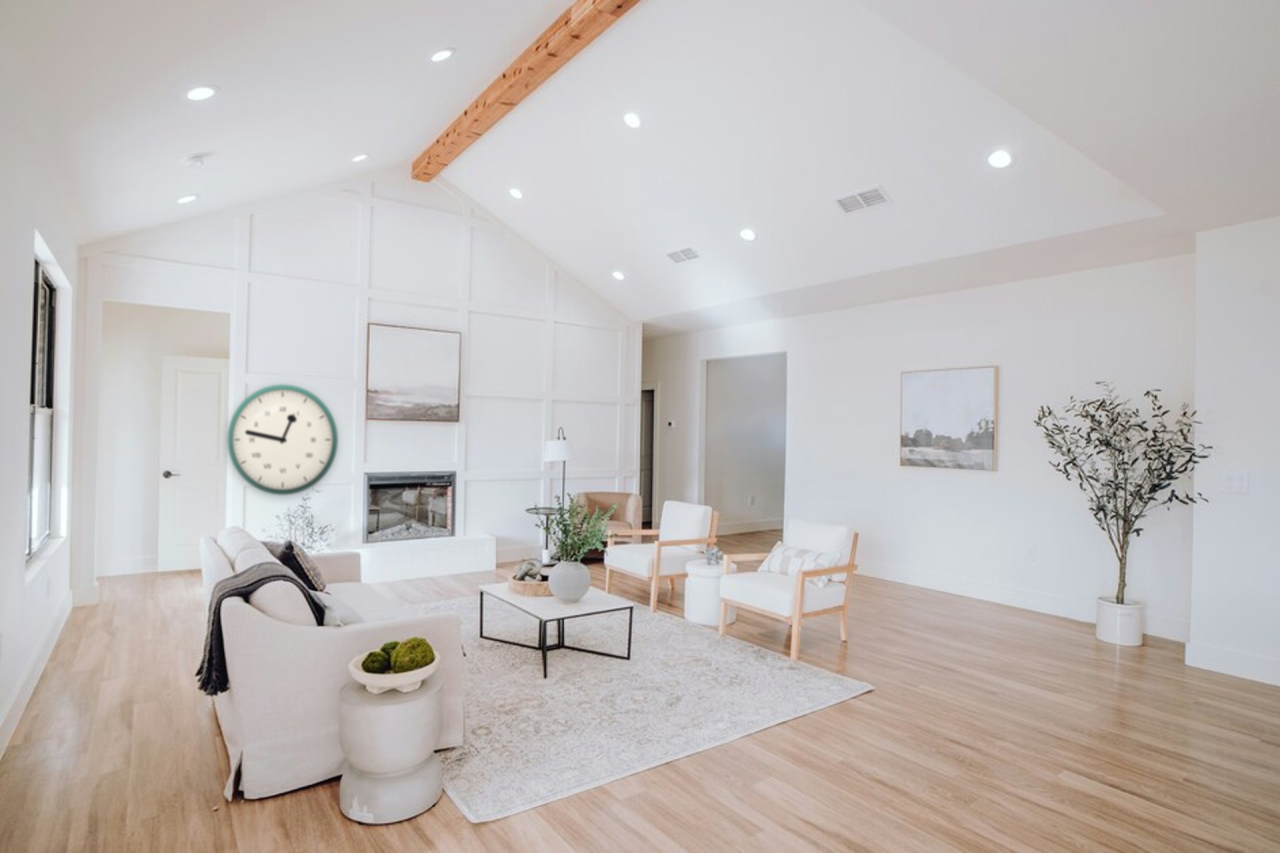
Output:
12 h 47 min
